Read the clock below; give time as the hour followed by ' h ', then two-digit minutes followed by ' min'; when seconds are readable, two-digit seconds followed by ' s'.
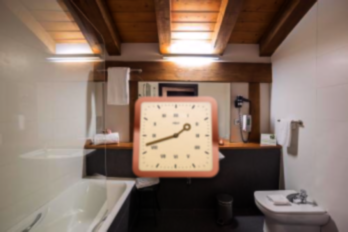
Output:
1 h 42 min
